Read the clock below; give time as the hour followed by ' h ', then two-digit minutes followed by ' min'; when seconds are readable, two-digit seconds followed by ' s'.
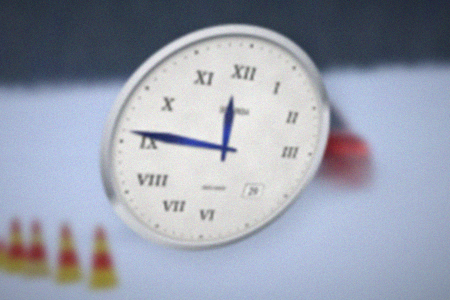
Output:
11 h 46 min
